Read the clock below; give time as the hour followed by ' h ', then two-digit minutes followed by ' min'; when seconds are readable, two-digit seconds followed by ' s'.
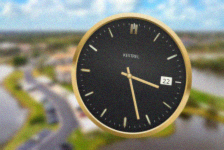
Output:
3 h 27 min
